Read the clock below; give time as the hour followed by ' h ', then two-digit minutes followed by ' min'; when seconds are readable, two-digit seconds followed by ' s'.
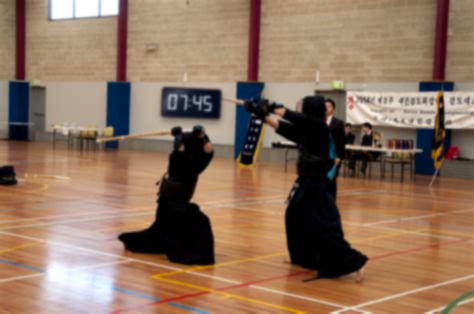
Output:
7 h 45 min
